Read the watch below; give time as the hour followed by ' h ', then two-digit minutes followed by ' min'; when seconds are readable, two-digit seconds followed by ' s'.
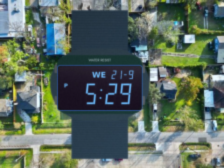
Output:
5 h 29 min
